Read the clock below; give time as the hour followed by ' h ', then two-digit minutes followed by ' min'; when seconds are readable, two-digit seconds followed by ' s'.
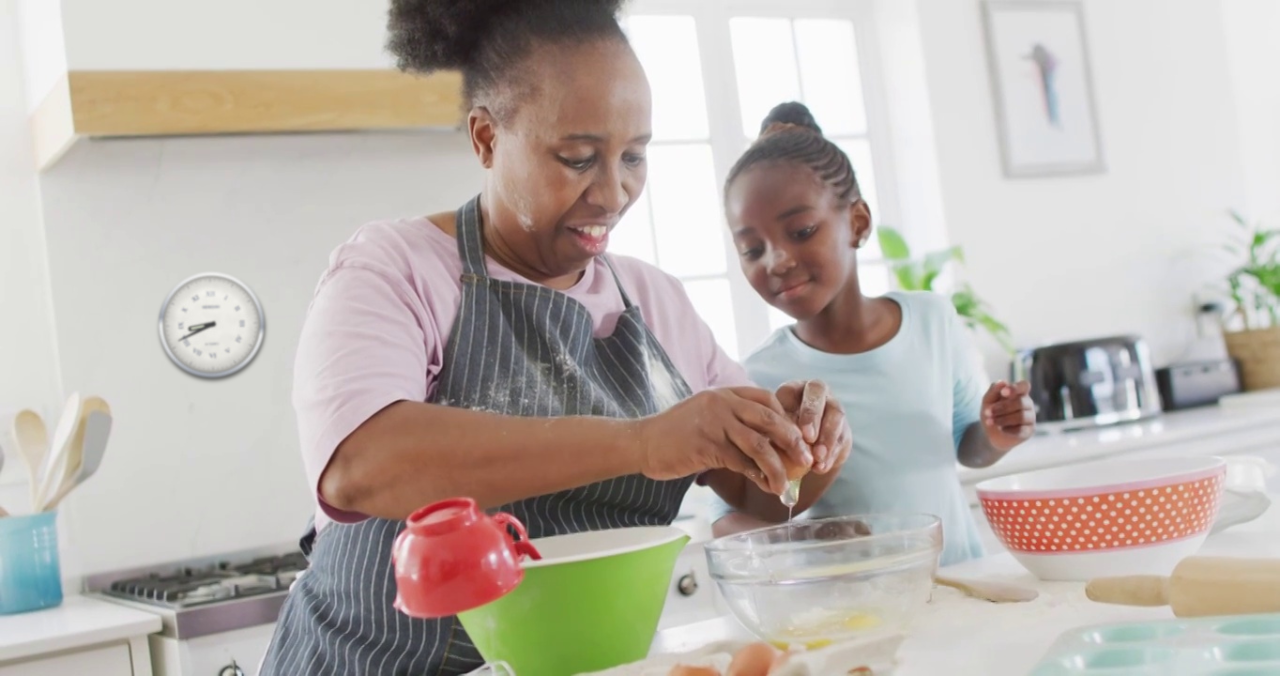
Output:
8 h 41 min
